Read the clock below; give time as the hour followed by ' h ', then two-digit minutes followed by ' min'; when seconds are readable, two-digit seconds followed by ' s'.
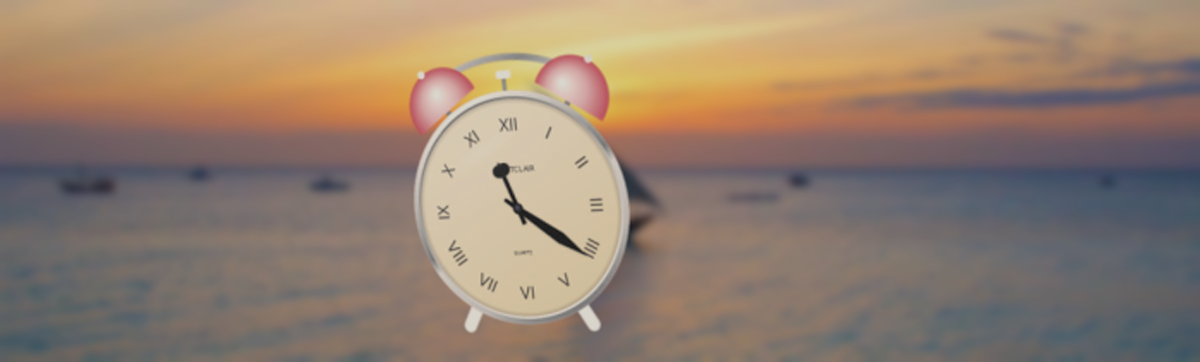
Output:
11 h 21 min
